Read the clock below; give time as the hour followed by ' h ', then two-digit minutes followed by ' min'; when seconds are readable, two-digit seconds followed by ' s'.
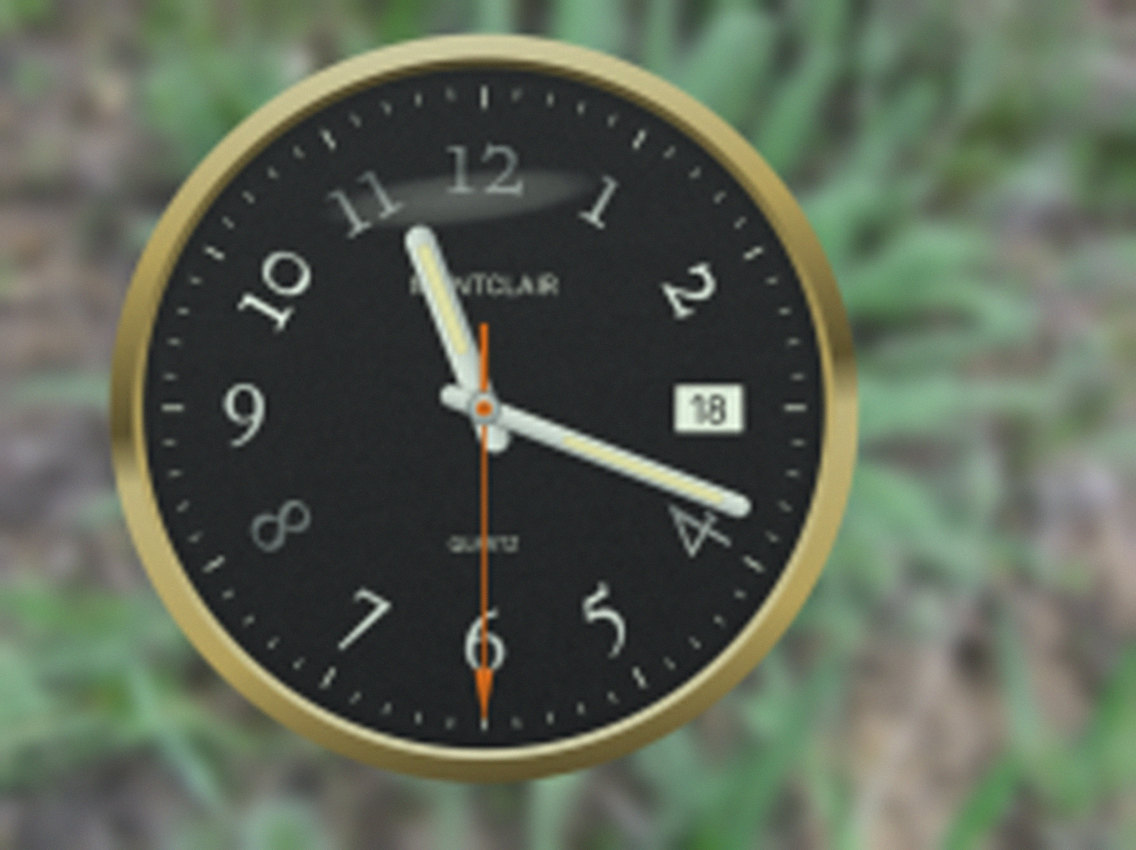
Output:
11 h 18 min 30 s
